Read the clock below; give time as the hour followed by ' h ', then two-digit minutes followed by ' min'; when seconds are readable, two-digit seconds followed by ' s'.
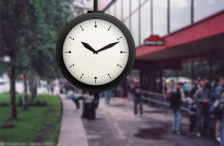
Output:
10 h 11 min
